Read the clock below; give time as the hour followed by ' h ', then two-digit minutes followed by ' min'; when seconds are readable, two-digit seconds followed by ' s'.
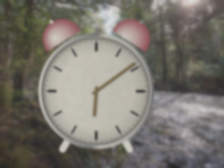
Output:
6 h 09 min
